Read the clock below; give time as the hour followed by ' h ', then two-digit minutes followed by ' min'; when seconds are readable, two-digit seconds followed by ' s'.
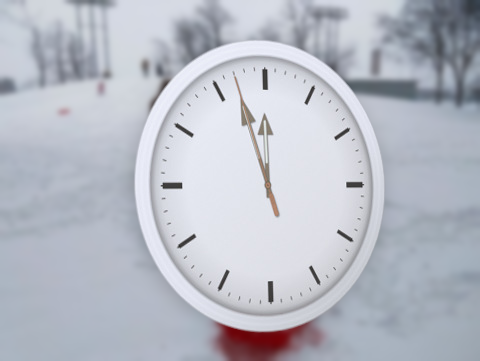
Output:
11 h 56 min 57 s
